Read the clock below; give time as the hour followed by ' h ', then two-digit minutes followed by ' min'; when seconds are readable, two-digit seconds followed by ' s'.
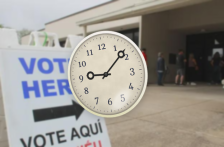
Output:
9 h 08 min
